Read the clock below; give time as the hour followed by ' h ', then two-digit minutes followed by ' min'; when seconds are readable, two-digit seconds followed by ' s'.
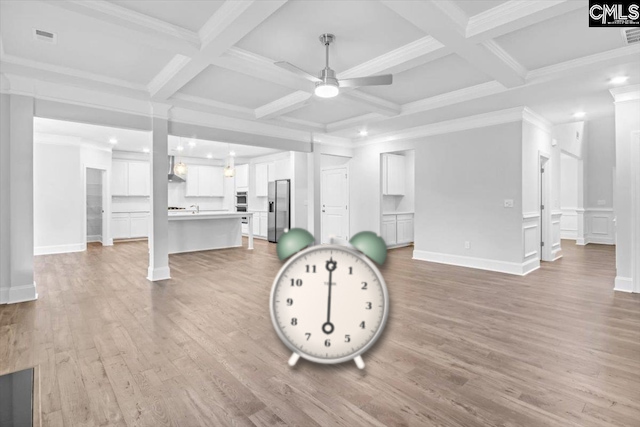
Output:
6 h 00 min
